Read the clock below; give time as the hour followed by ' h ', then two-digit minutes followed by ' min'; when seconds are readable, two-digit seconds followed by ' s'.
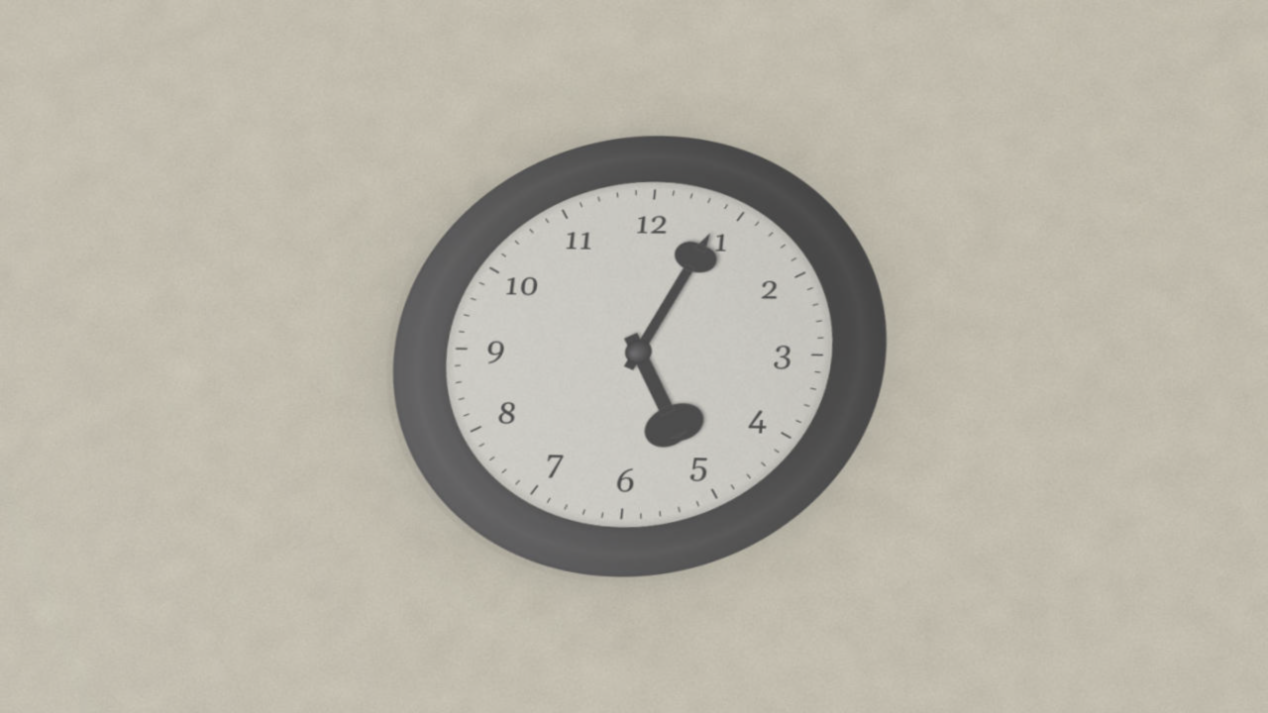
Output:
5 h 04 min
